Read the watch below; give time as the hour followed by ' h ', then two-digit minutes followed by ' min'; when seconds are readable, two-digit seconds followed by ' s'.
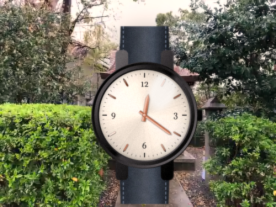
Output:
12 h 21 min
